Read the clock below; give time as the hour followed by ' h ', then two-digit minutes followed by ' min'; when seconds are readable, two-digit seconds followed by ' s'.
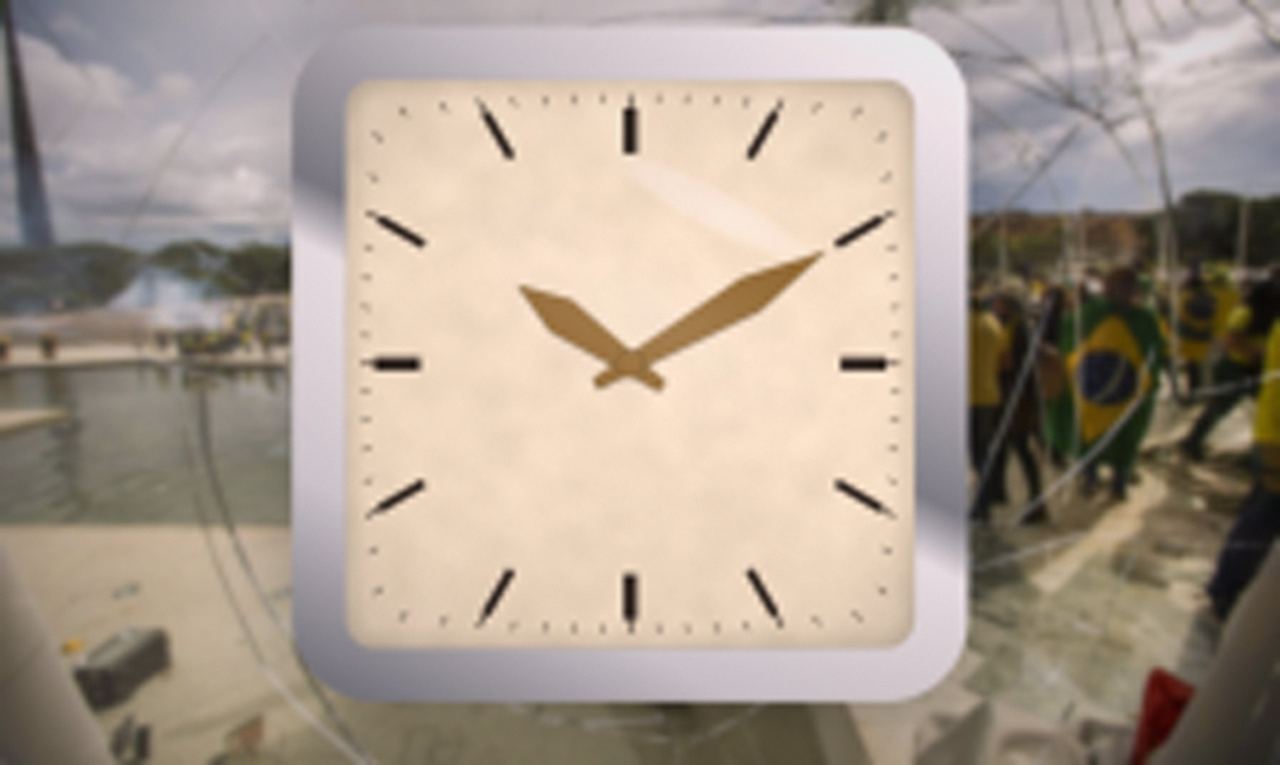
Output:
10 h 10 min
